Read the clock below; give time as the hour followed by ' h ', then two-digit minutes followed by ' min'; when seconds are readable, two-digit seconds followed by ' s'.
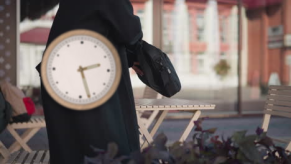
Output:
2 h 27 min
